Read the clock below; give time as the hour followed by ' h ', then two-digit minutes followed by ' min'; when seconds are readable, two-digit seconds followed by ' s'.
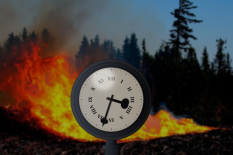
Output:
3 h 33 min
